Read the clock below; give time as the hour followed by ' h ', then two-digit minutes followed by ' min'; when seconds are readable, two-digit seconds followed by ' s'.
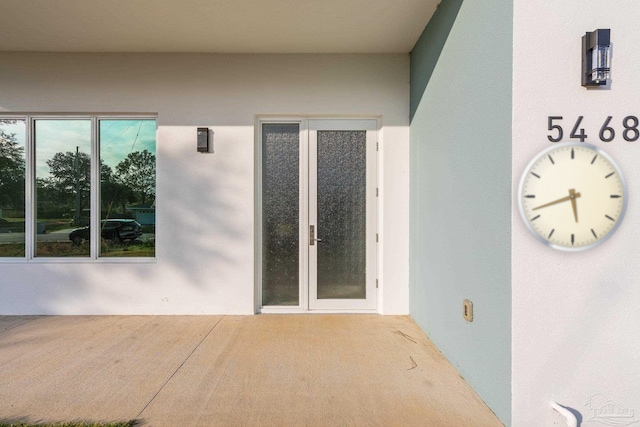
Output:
5 h 42 min
